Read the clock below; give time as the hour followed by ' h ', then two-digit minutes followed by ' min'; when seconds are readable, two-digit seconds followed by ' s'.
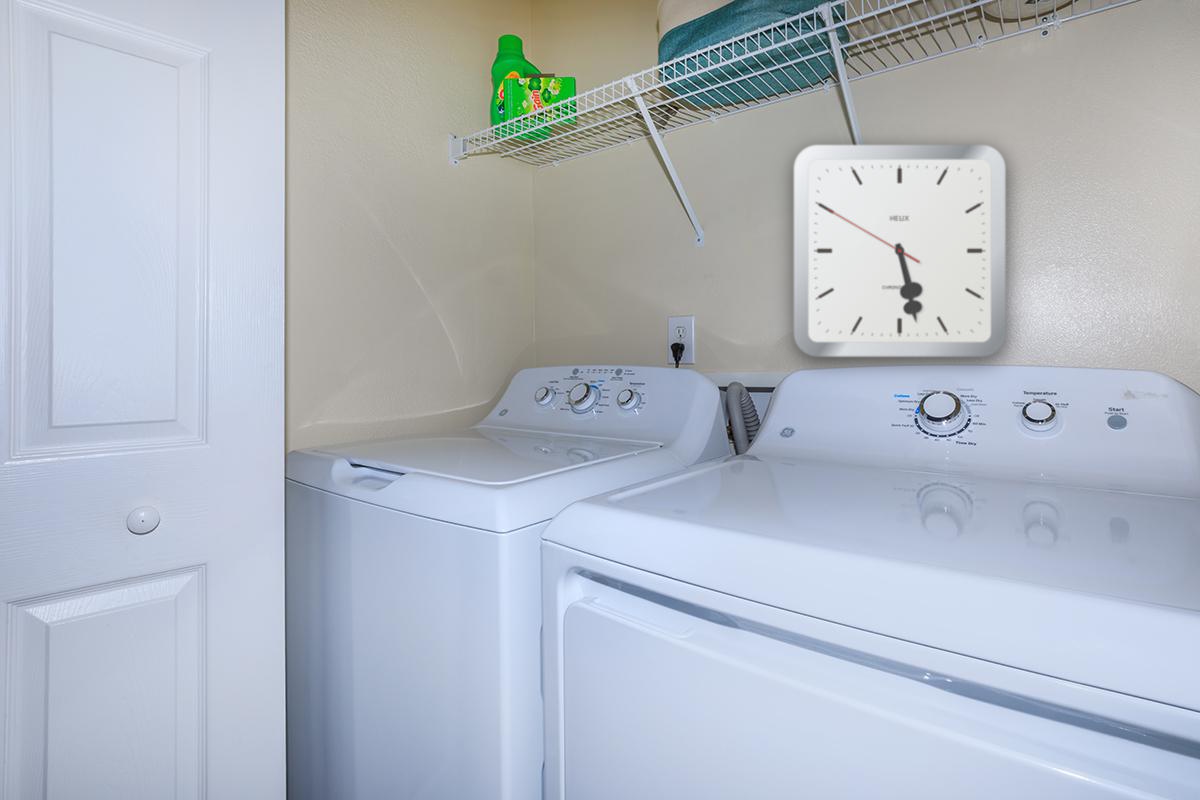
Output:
5 h 27 min 50 s
